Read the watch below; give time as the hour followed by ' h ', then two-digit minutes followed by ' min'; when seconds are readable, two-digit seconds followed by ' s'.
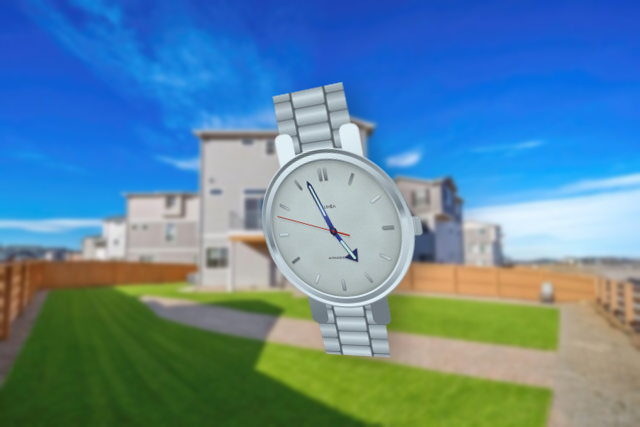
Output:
4 h 56 min 48 s
